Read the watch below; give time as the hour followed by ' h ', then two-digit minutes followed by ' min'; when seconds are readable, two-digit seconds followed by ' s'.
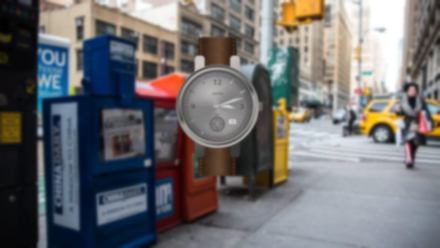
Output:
3 h 12 min
